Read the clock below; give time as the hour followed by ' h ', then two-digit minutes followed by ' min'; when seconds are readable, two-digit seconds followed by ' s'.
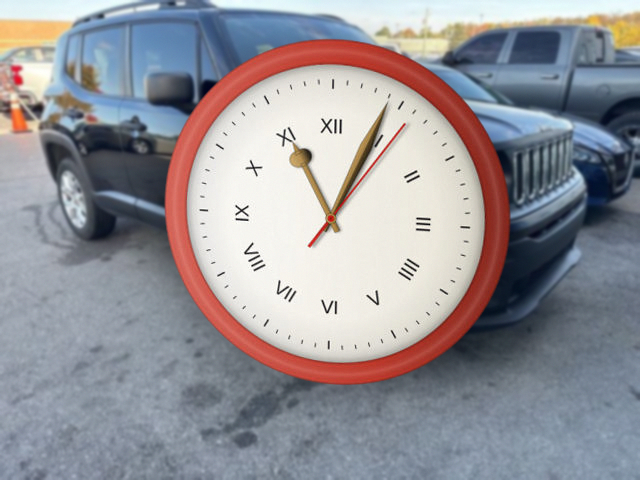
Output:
11 h 04 min 06 s
